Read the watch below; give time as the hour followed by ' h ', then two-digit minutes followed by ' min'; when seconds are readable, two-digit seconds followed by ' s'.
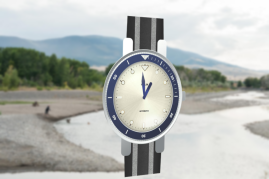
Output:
12 h 59 min
